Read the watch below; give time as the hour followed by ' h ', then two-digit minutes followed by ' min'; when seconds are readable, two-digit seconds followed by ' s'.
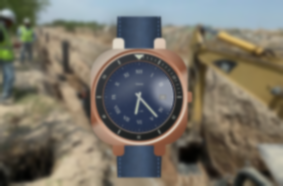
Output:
6 h 23 min
